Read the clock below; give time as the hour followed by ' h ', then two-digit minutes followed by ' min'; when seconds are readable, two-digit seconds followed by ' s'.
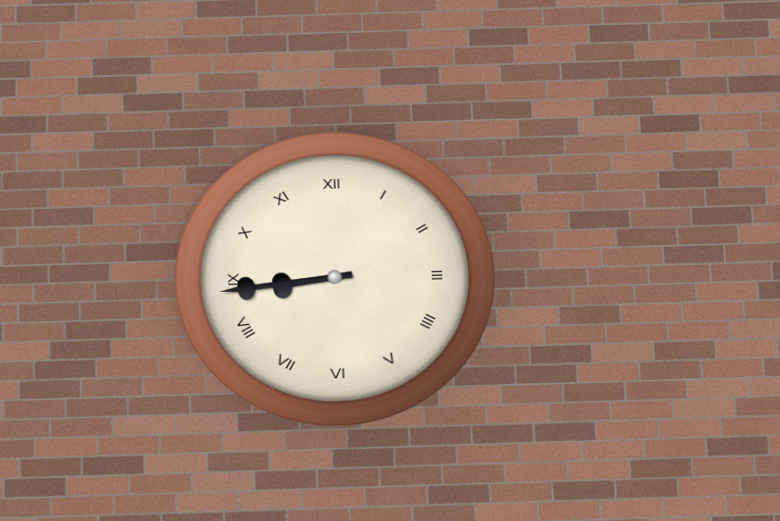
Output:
8 h 44 min
